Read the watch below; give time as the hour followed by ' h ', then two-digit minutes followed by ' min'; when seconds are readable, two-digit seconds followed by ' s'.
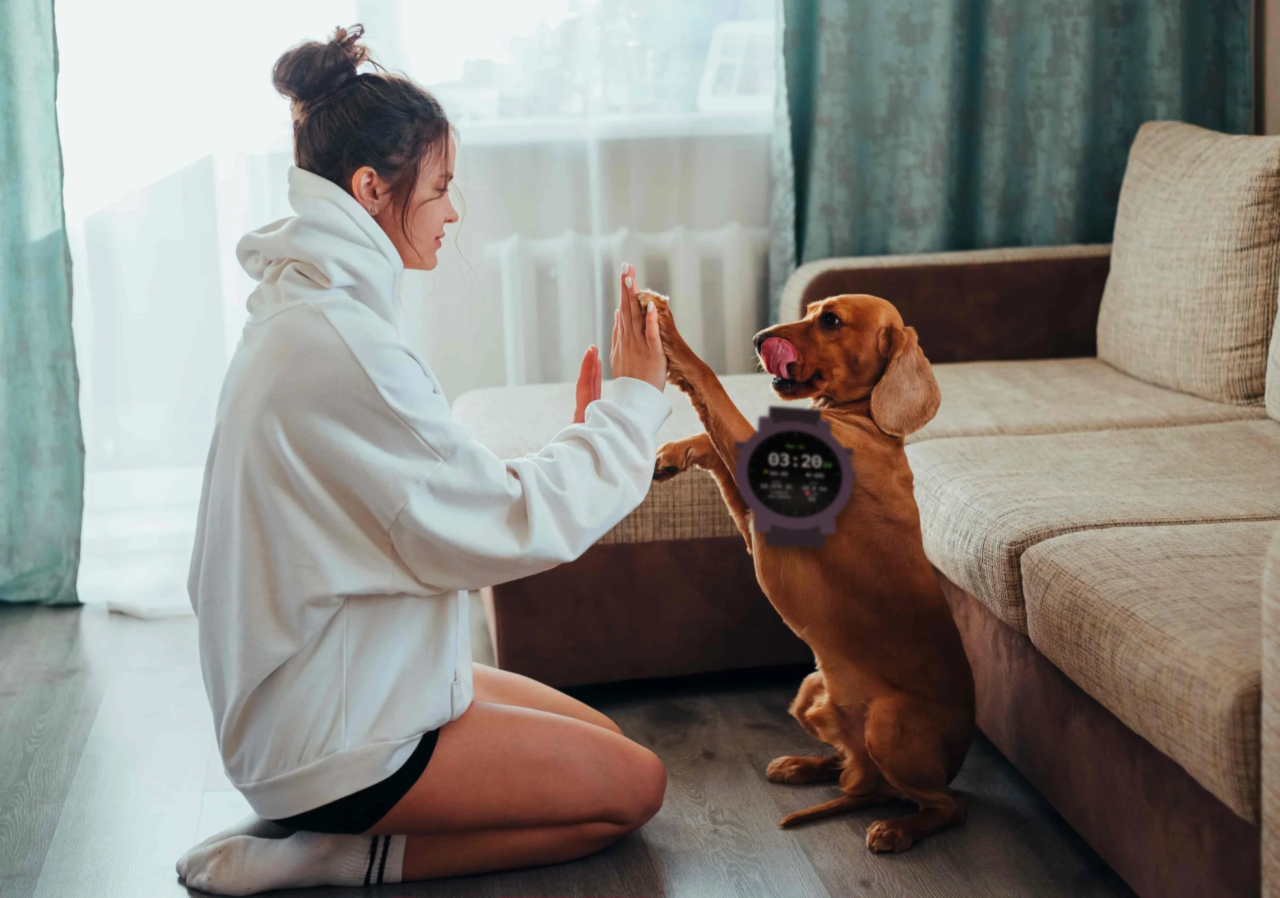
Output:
3 h 20 min
